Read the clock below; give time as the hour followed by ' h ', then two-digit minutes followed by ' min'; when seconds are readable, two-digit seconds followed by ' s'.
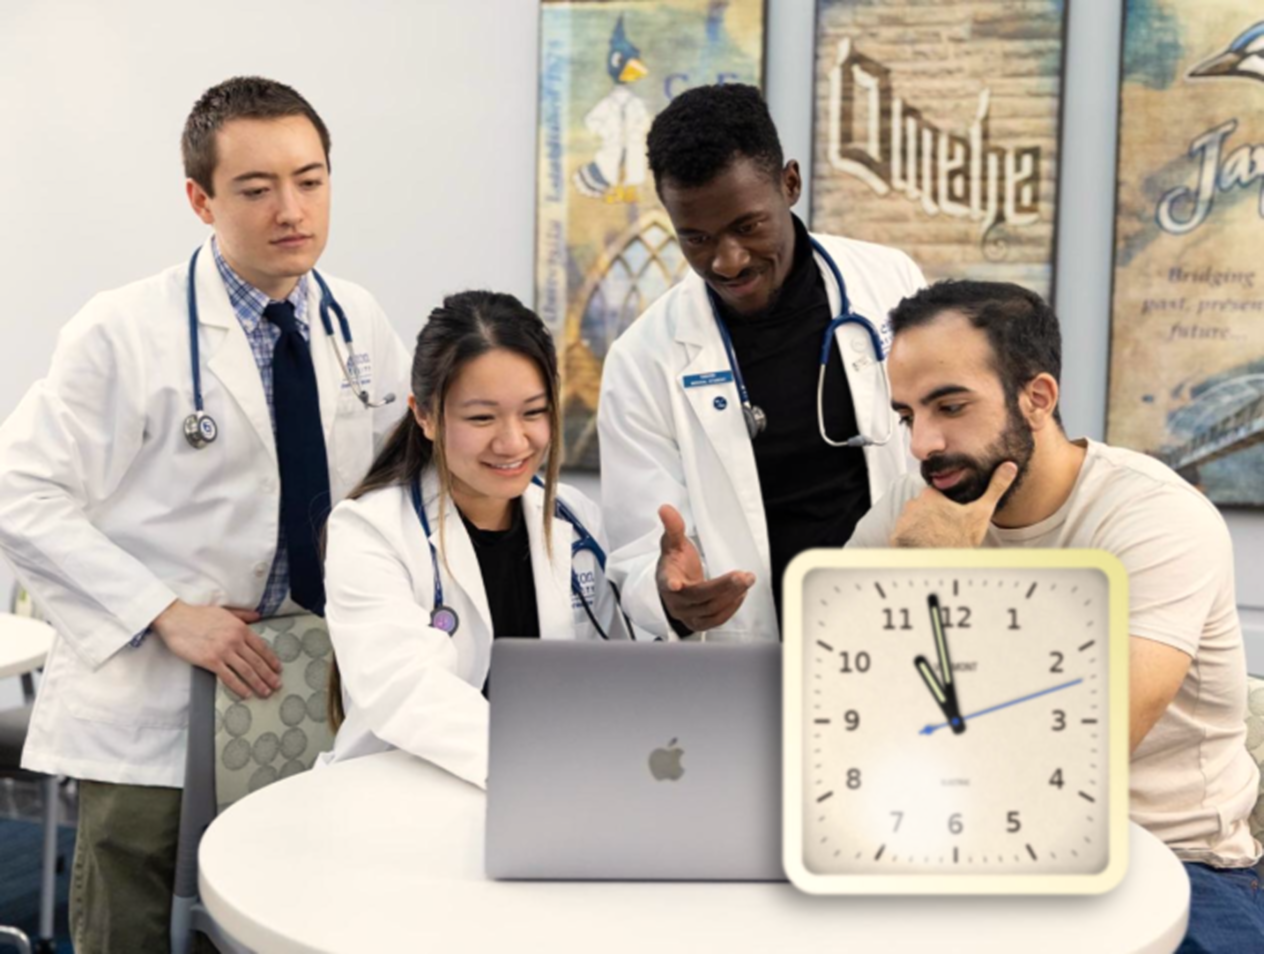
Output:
10 h 58 min 12 s
